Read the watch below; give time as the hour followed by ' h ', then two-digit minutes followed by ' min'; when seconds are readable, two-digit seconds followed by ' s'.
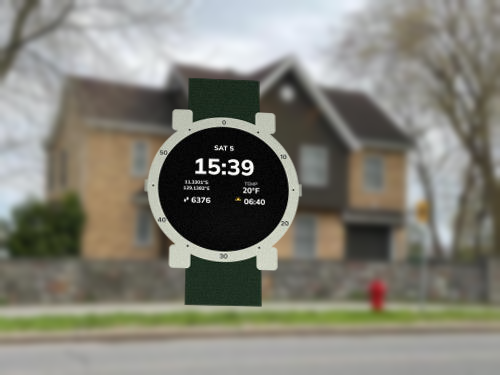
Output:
15 h 39 min
